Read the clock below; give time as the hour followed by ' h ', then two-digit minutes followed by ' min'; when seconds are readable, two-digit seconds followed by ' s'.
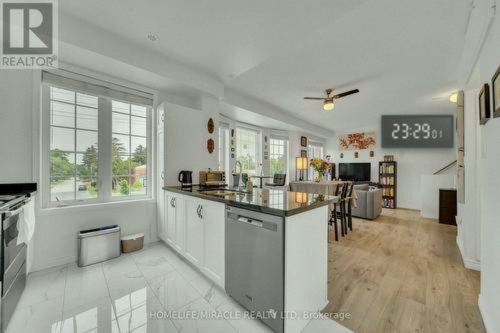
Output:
23 h 29 min
